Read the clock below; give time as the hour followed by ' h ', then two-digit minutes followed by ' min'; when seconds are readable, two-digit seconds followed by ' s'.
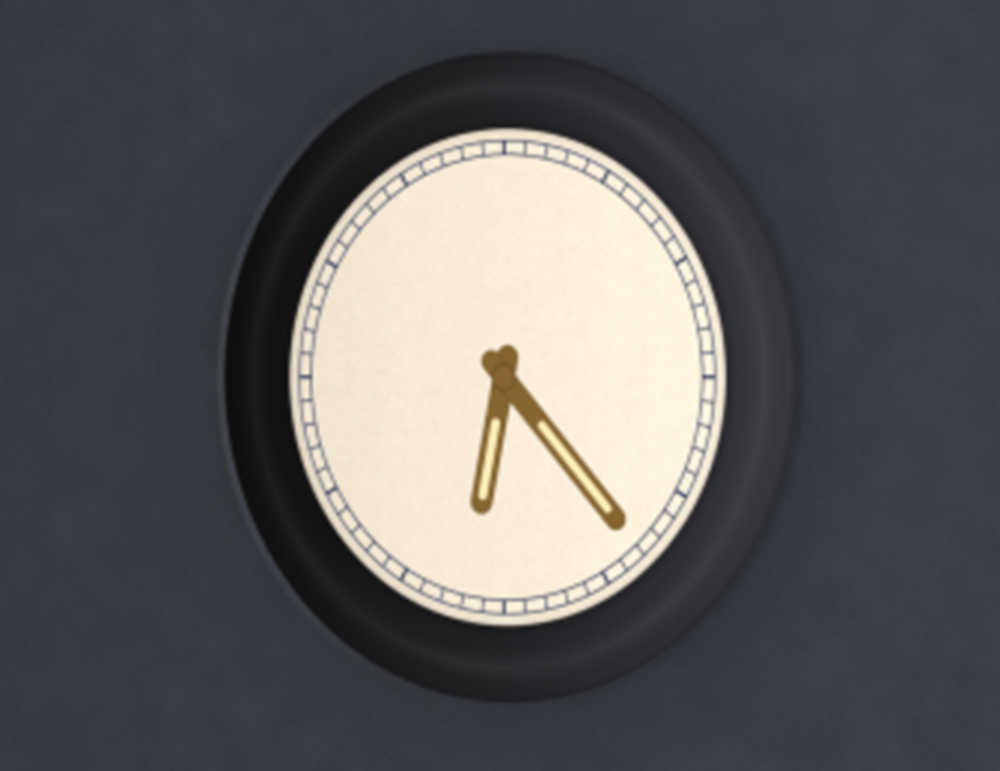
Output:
6 h 23 min
